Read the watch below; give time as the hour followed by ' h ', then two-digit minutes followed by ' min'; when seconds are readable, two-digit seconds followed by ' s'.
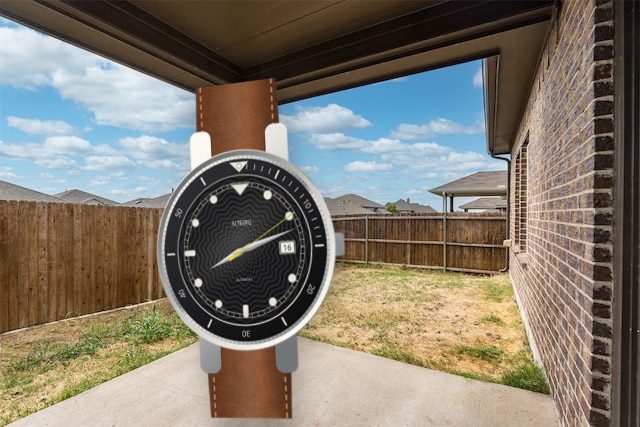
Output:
8 h 12 min 10 s
